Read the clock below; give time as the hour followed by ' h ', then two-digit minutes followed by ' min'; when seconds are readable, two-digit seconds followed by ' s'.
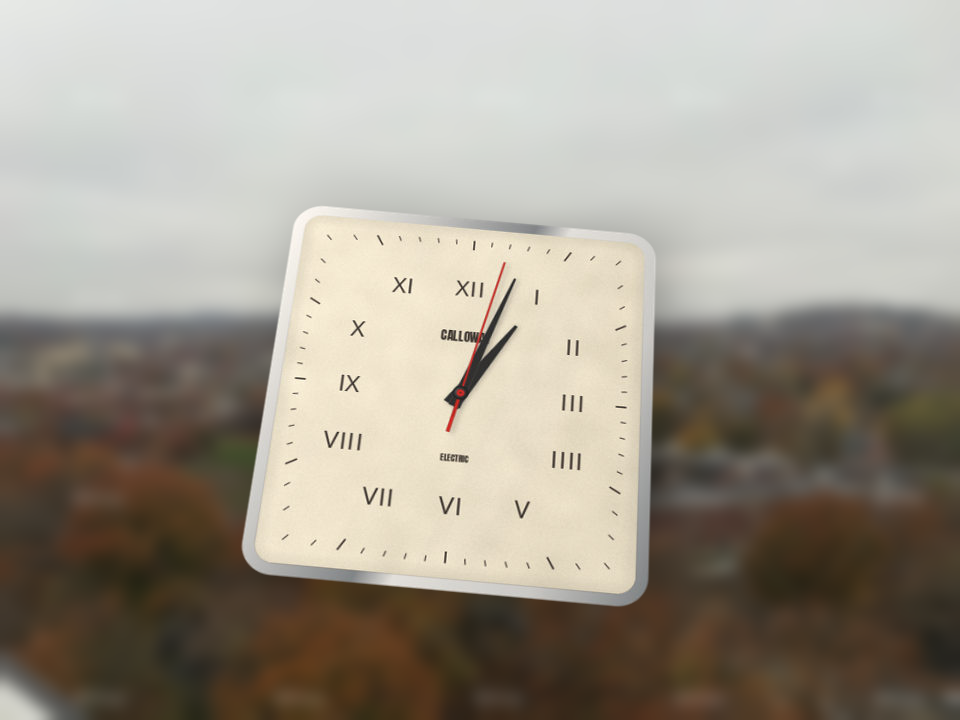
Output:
1 h 03 min 02 s
